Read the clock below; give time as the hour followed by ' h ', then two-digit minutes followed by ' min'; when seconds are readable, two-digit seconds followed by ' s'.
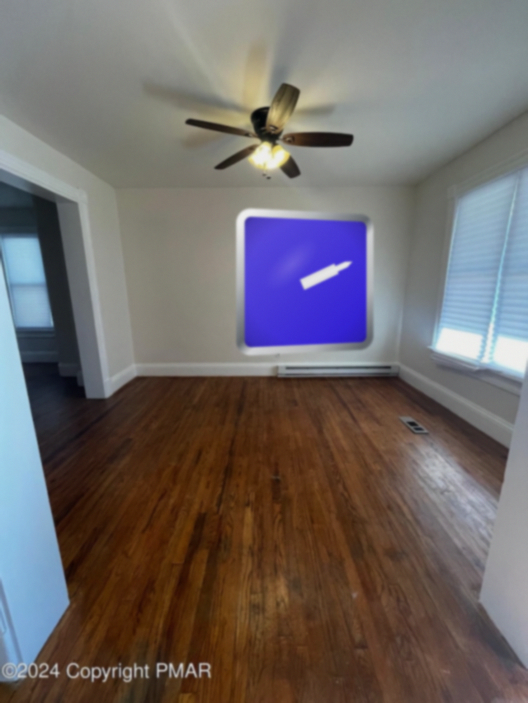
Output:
2 h 11 min
